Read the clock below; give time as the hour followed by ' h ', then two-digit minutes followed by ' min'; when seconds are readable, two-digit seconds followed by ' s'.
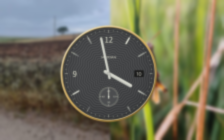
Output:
3 h 58 min
